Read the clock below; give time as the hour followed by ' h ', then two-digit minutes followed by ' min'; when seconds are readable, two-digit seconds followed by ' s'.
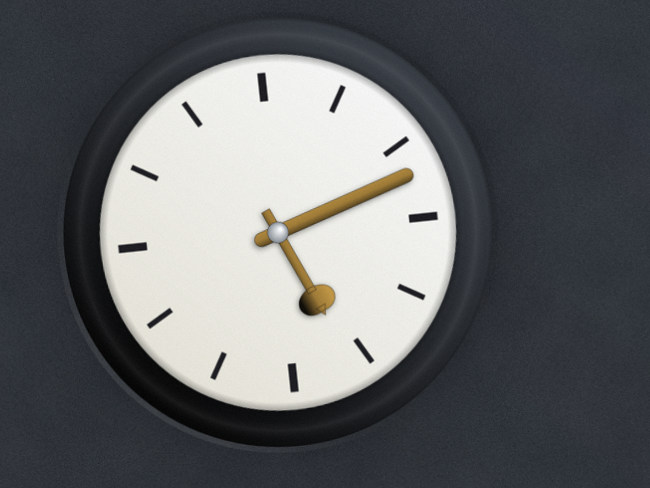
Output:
5 h 12 min
